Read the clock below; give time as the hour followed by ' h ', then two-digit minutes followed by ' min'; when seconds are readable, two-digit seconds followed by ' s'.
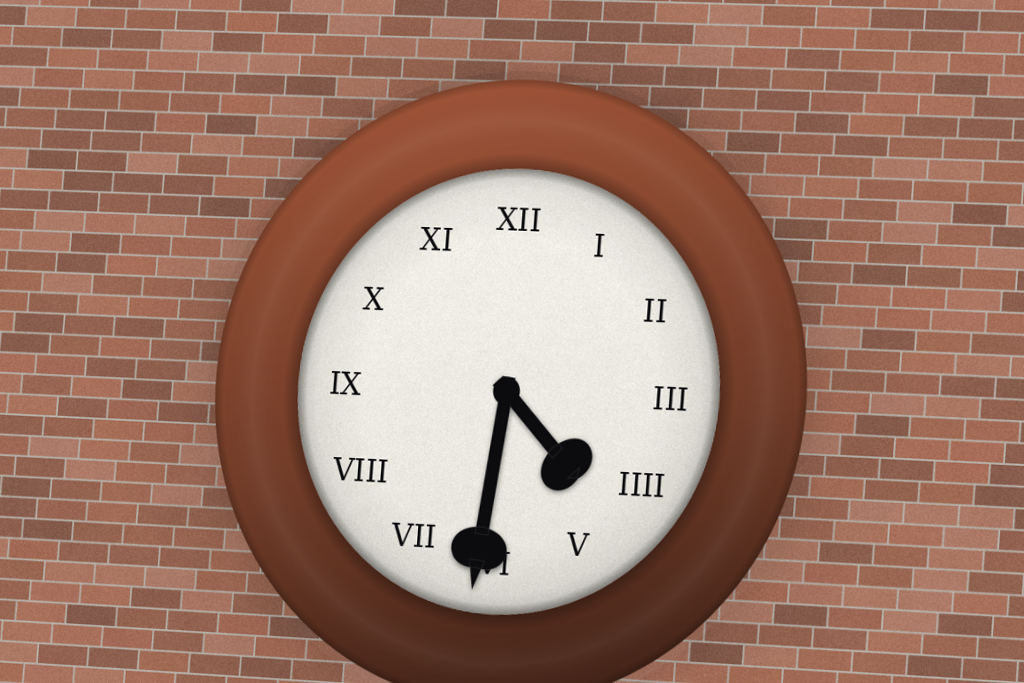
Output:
4 h 31 min
